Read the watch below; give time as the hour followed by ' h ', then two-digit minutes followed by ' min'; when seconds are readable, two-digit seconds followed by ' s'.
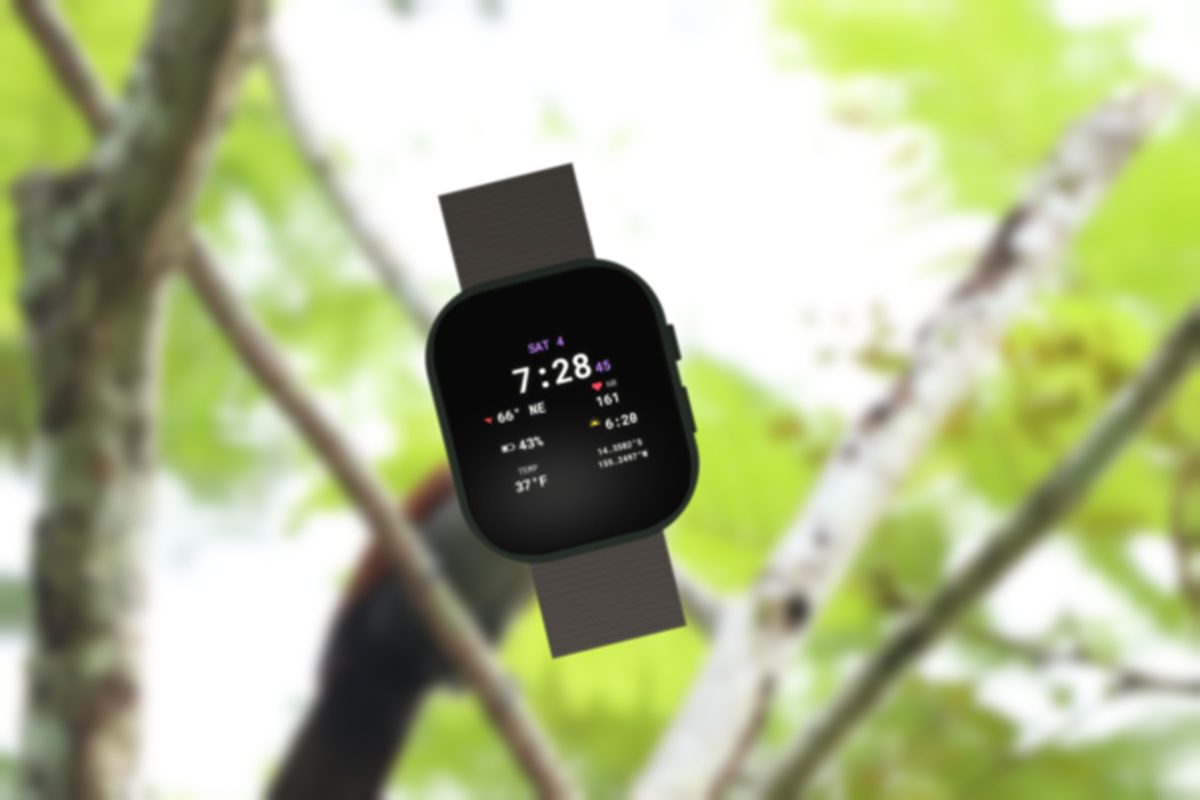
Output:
7 h 28 min
